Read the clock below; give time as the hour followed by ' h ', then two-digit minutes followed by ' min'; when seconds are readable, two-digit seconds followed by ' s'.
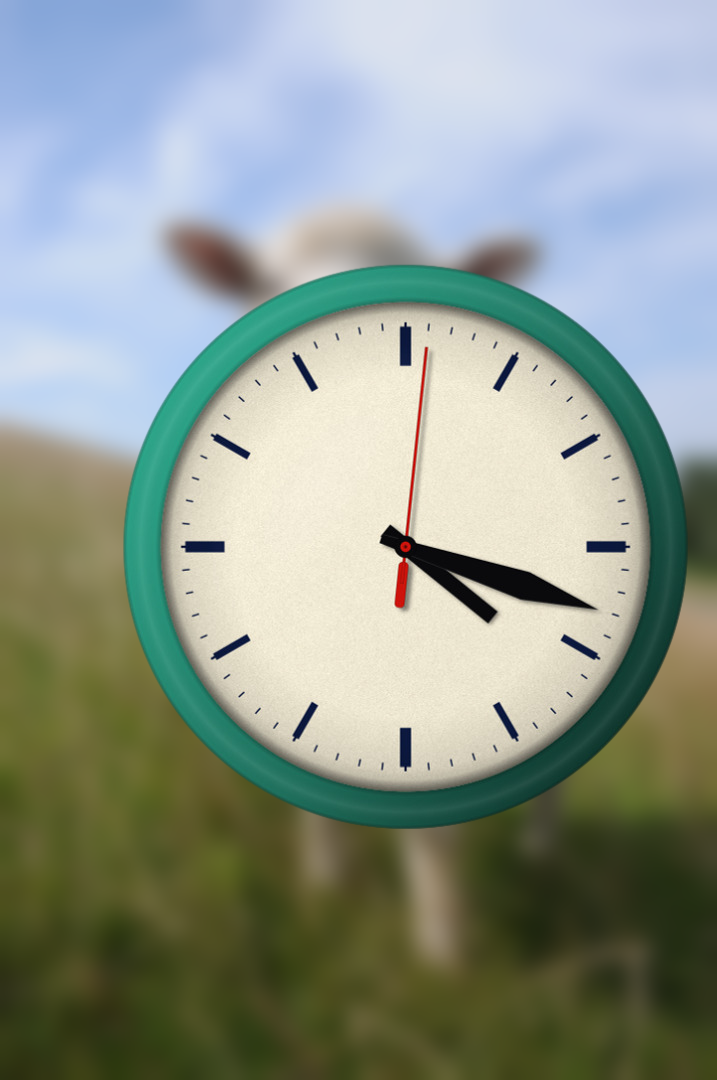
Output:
4 h 18 min 01 s
